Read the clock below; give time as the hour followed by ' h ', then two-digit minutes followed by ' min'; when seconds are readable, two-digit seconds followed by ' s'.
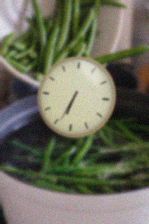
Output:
6 h 34 min
